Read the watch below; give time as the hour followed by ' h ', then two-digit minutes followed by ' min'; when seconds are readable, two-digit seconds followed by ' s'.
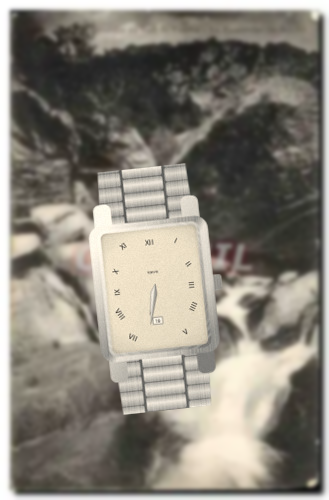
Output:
6 h 32 min
